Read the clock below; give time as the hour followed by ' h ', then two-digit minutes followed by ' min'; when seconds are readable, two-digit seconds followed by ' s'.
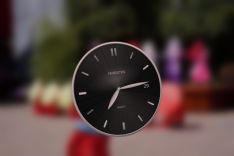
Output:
7 h 14 min
